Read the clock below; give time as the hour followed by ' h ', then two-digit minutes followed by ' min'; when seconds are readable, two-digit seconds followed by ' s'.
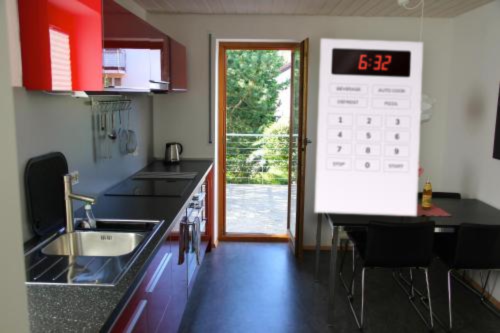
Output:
6 h 32 min
